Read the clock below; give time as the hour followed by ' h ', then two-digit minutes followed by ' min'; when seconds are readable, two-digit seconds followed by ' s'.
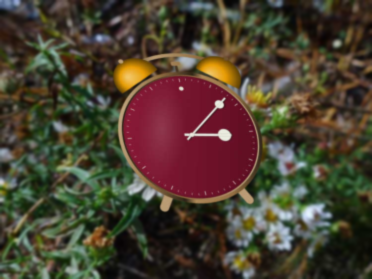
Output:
3 h 08 min
